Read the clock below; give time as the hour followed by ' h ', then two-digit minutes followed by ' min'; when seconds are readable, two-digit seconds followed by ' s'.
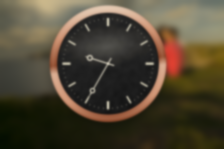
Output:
9 h 35 min
